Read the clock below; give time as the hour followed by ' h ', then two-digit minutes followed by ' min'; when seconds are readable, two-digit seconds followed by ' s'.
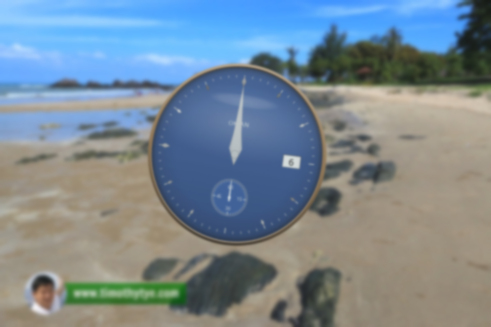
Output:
12 h 00 min
